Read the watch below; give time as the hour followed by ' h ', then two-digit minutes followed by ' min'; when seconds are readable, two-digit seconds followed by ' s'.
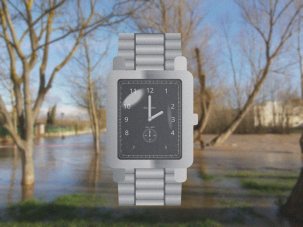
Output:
2 h 00 min
